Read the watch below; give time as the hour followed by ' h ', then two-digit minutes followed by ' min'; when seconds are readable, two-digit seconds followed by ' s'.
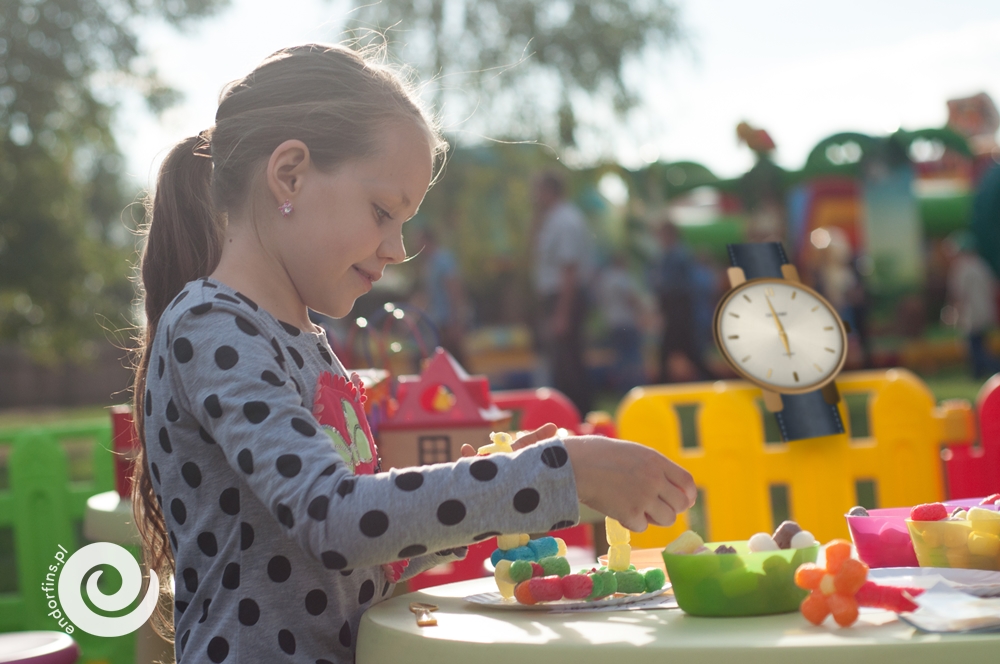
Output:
5 h 59 min
